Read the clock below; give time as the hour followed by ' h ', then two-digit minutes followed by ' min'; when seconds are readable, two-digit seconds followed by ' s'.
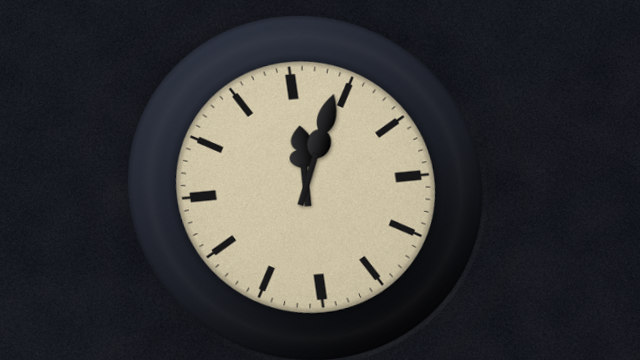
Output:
12 h 04 min
